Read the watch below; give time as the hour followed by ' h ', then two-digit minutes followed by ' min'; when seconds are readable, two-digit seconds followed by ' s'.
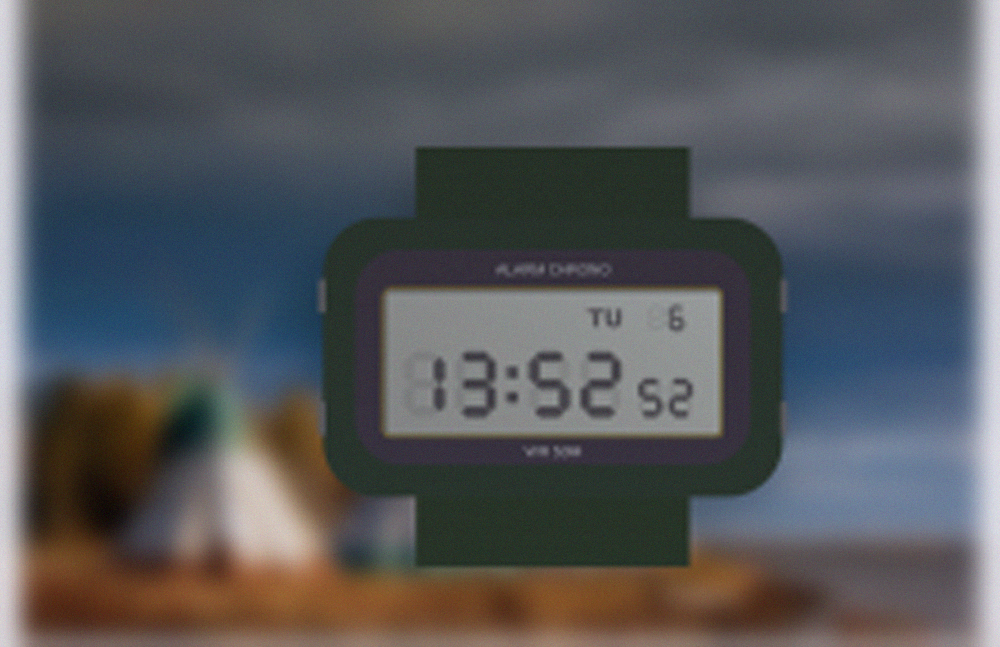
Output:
13 h 52 min 52 s
